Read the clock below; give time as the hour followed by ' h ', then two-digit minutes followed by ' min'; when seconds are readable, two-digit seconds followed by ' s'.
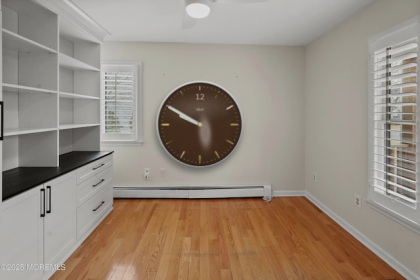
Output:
9 h 50 min
